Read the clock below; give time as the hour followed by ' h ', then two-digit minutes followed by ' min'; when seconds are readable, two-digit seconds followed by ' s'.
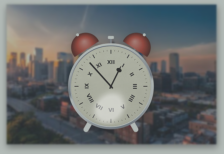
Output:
12 h 53 min
